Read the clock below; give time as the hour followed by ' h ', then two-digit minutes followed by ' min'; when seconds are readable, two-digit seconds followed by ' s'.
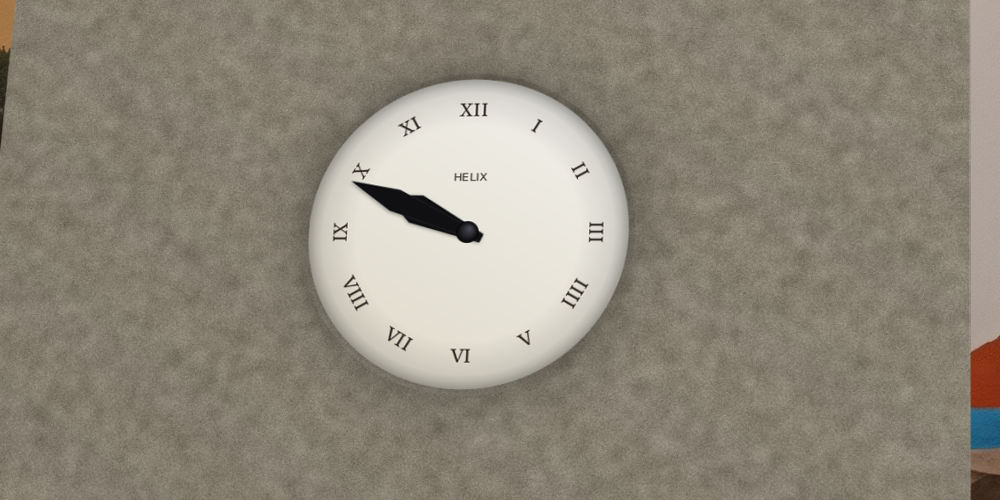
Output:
9 h 49 min
